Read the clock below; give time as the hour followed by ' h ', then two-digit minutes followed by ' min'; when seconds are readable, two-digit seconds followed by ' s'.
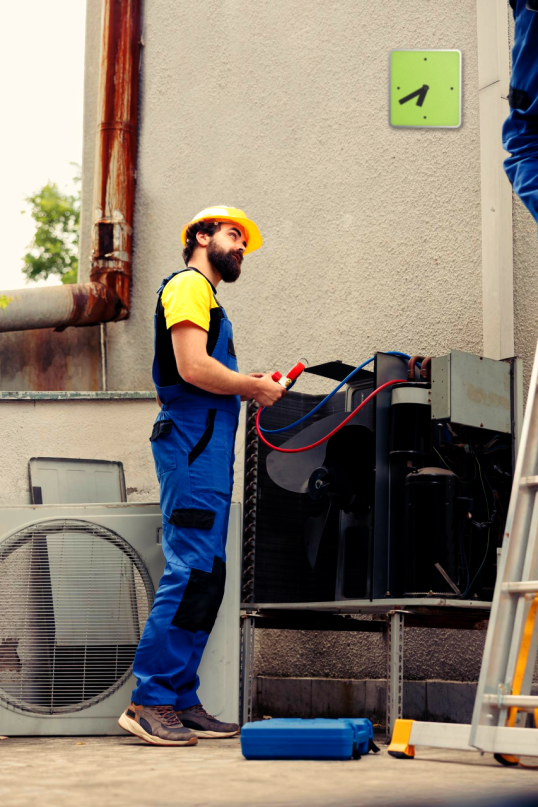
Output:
6 h 40 min
